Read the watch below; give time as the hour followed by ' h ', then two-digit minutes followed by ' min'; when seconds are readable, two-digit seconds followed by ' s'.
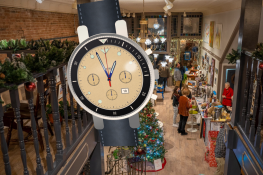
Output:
12 h 57 min
